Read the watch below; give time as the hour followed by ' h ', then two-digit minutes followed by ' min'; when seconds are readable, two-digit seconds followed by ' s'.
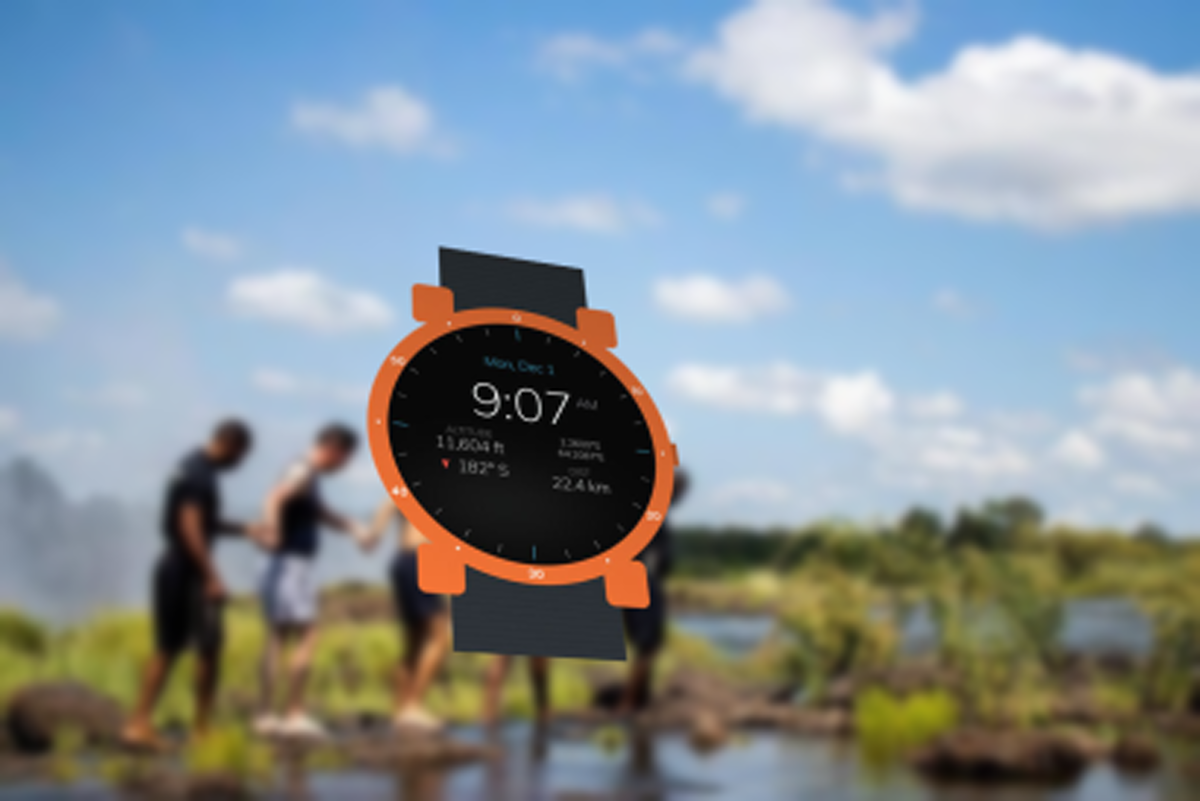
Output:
9 h 07 min
